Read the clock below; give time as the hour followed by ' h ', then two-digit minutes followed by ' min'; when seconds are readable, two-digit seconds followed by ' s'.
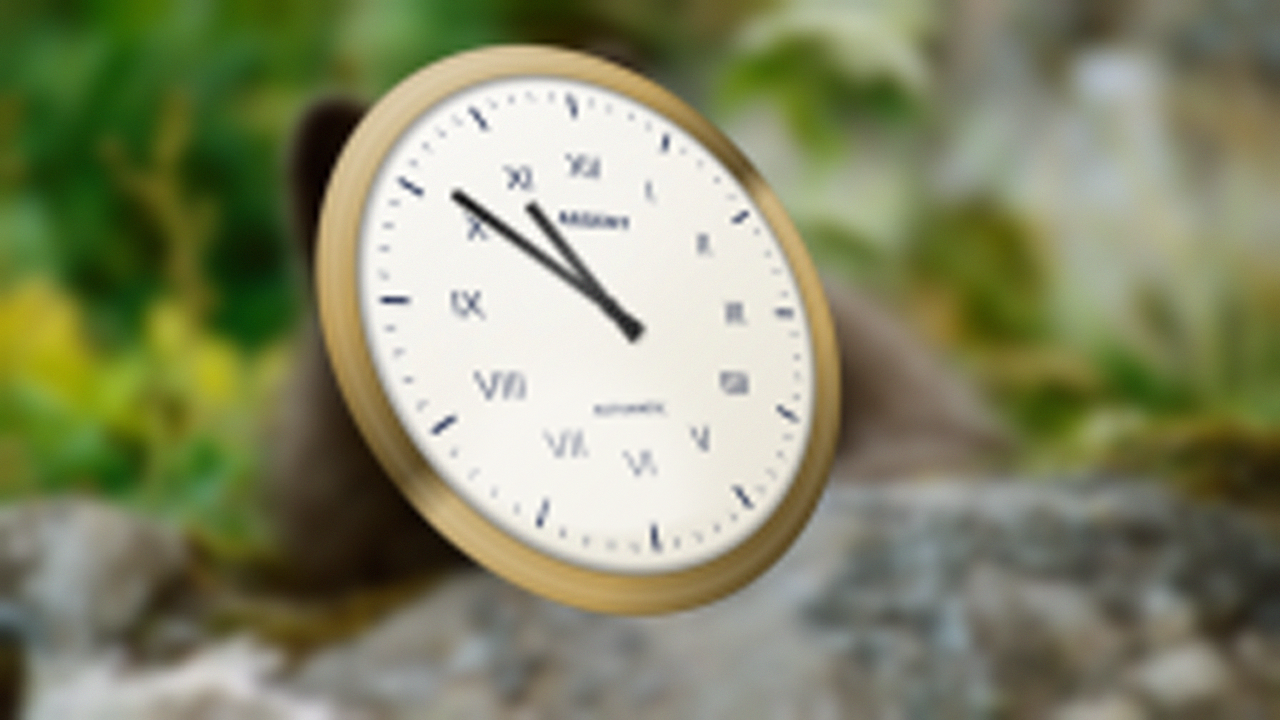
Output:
10 h 51 min
